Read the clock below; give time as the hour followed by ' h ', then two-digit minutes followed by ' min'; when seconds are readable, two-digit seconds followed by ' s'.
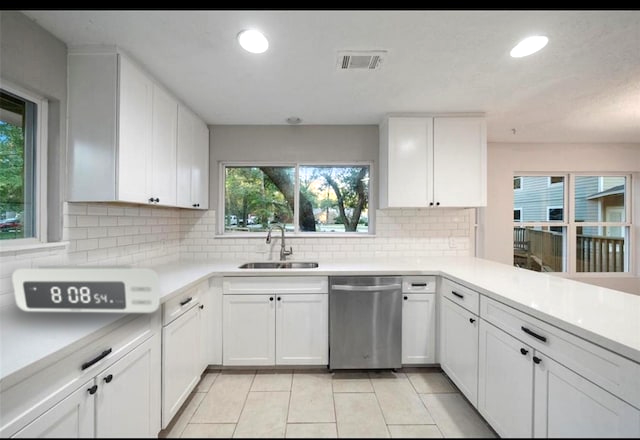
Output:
8 h 08 min
